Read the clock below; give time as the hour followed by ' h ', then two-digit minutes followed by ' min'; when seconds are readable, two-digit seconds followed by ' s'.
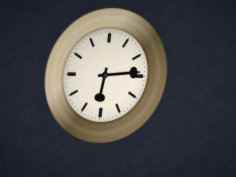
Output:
6 h 14 min
